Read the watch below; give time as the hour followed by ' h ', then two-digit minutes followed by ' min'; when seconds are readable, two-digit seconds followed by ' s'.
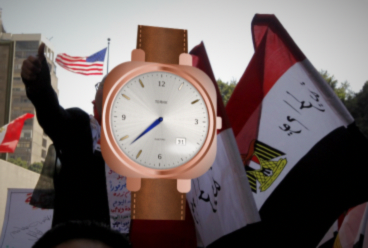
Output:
7 h 38 min
